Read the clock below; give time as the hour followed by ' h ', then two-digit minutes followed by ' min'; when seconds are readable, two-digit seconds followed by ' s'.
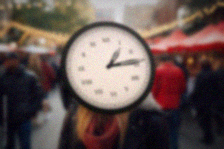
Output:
1 h 14 min
